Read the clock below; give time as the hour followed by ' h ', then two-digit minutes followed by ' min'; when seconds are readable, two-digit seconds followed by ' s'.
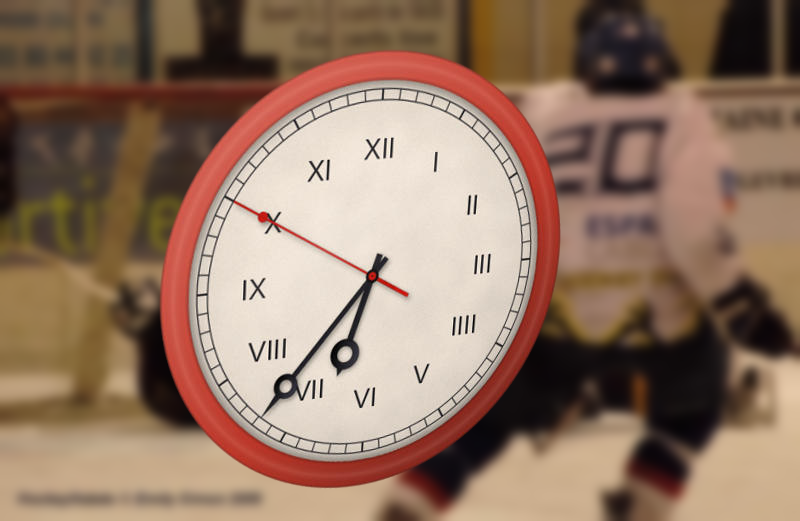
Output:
6 h 36 min 50 s
